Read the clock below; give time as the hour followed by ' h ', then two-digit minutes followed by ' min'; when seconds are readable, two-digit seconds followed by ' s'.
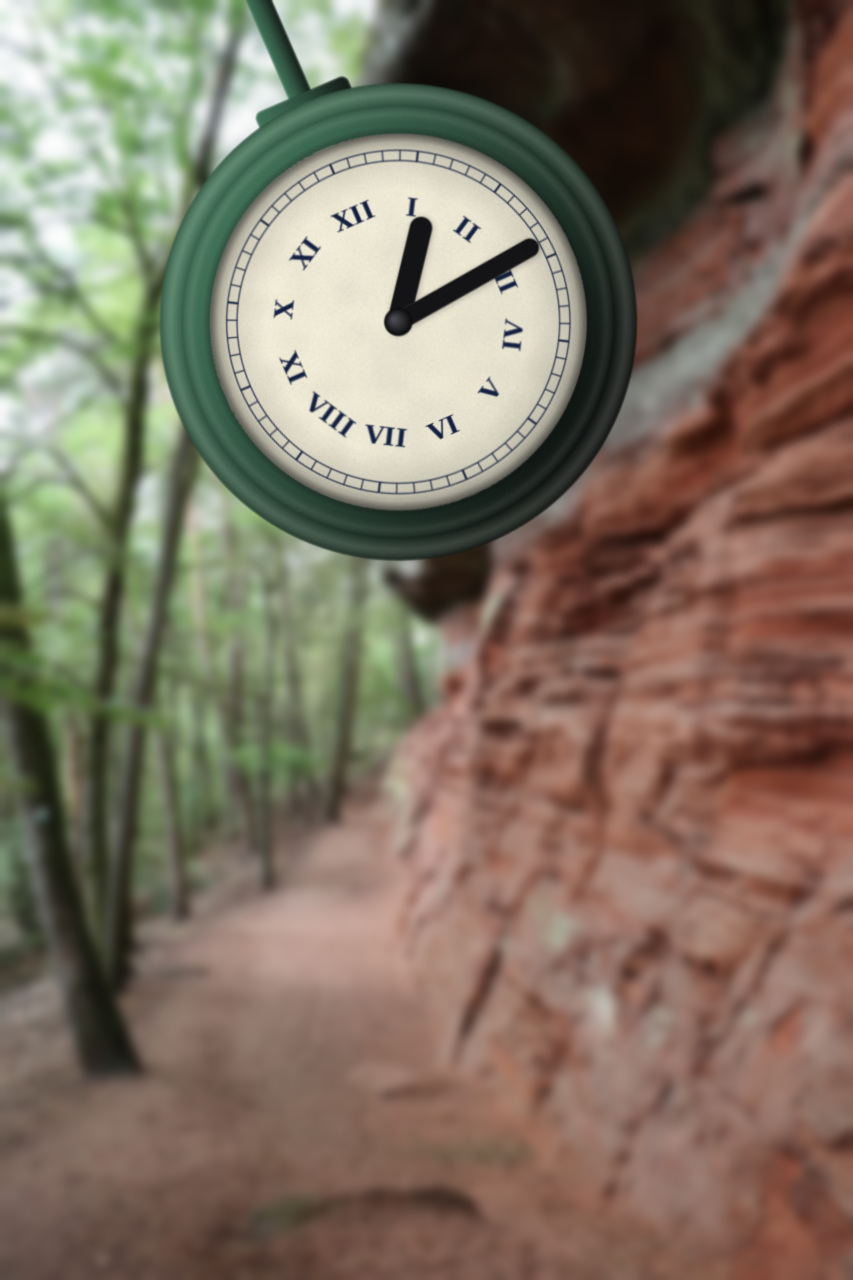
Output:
1 h 14 min
